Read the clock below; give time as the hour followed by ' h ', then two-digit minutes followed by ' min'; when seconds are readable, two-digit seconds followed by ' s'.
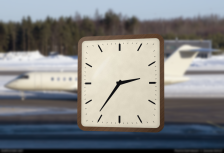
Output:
2 h 36 min
